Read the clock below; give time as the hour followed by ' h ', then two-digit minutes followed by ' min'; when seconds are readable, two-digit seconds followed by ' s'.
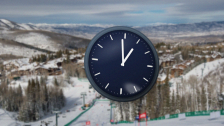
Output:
12 h 59 min
